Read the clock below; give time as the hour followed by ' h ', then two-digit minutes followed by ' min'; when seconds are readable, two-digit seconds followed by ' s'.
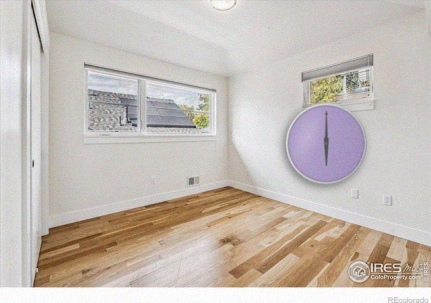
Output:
6 h 00 min
